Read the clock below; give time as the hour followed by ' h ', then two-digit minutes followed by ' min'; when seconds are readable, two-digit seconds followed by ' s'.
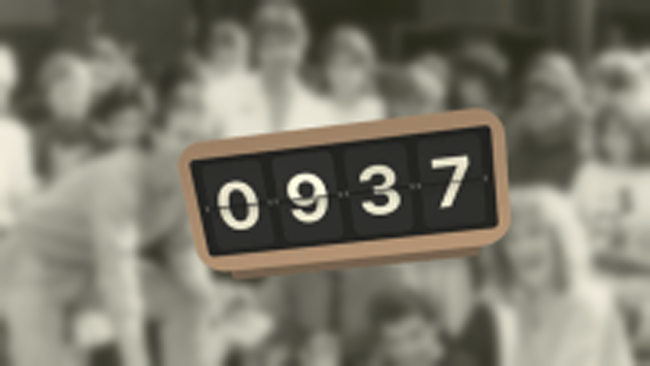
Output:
9 h 37 min
